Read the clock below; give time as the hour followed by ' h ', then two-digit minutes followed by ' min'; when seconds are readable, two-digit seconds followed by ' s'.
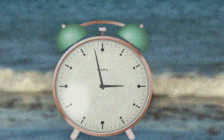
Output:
2 h 58 min
